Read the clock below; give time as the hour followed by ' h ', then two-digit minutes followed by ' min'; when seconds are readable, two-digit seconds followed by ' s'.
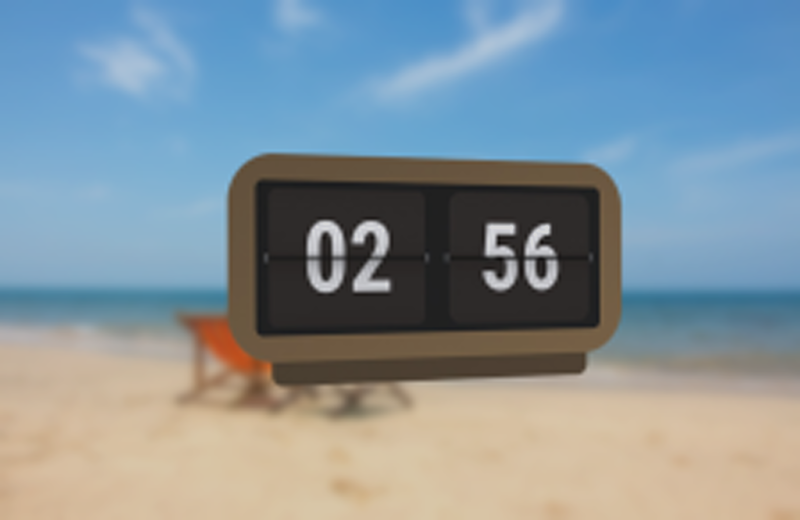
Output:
2 h 56 min
